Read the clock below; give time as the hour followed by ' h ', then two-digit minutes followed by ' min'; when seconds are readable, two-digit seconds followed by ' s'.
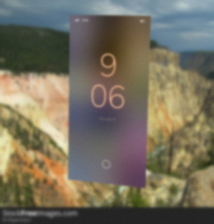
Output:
9 h 06 min
